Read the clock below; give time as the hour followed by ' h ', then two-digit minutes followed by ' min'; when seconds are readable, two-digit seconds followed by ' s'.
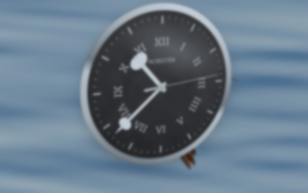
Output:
10 h 38 min 14 s
